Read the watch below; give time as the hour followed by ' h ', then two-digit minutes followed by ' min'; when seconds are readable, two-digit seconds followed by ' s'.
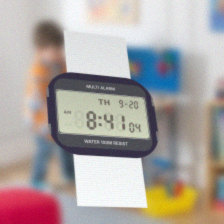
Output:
8 h 41 min 04 s
